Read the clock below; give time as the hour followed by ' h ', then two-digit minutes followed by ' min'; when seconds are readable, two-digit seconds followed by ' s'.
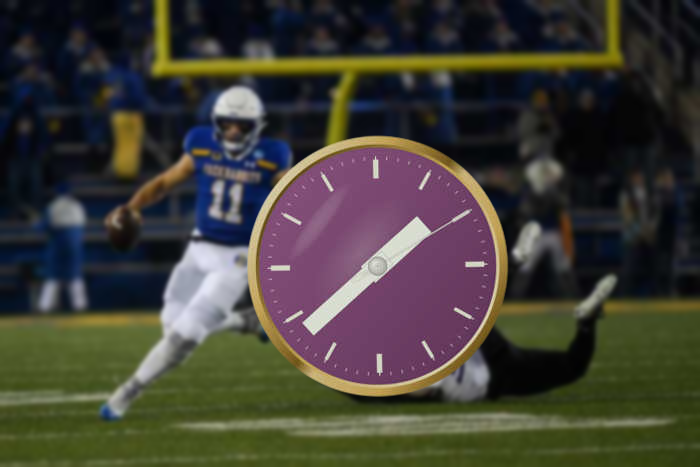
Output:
1 h 38 min 10 s
